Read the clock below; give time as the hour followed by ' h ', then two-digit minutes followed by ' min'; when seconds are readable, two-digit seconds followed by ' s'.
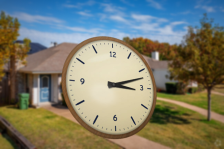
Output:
3 h 12 min
